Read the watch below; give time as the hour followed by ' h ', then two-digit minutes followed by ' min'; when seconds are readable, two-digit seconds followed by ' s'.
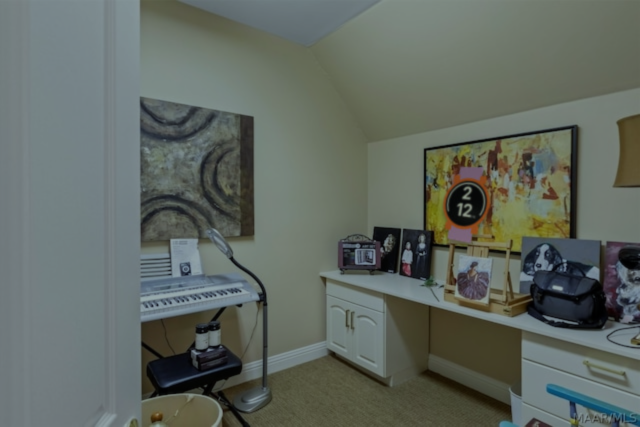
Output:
2 h 12 min
